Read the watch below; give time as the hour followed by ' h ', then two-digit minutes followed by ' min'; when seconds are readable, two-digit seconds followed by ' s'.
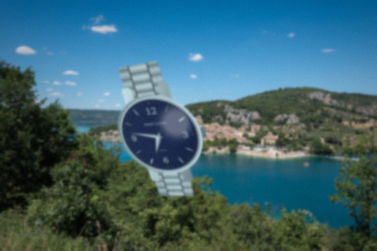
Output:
6 h 47 min
